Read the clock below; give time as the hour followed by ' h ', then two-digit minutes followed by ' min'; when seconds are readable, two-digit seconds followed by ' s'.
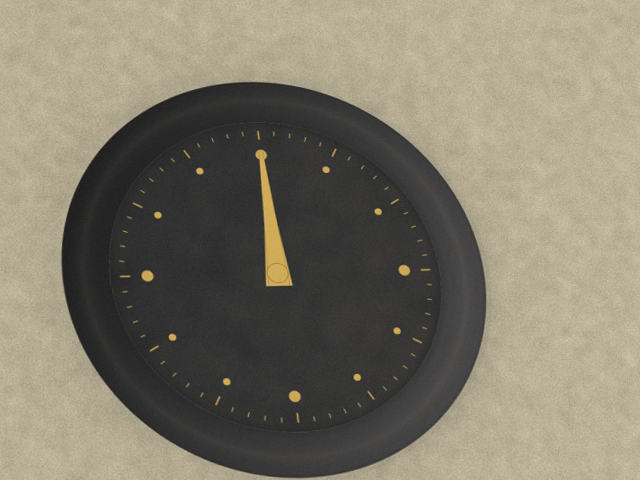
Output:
12 h 00 min
